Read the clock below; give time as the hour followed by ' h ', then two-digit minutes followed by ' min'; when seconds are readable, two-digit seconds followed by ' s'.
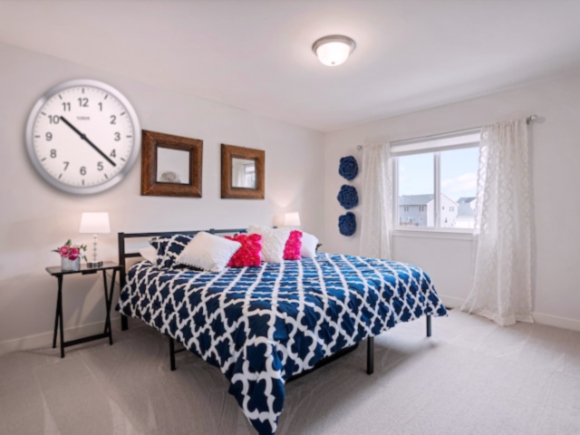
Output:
10 h 22 min
